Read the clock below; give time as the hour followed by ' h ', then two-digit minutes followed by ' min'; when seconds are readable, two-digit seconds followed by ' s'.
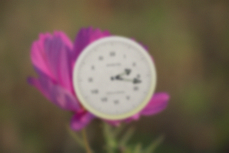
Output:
2 h 17 min
